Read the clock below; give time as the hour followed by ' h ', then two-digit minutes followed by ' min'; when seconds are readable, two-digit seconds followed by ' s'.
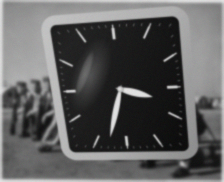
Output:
3 h 33 min
